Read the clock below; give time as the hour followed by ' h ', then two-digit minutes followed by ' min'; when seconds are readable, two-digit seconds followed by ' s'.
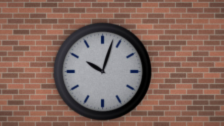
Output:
10 h 03 min
